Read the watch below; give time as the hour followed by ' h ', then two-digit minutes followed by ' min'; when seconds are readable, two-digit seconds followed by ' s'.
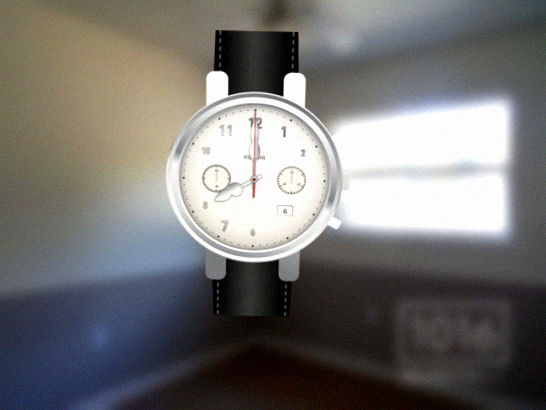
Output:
8 h 00 min
